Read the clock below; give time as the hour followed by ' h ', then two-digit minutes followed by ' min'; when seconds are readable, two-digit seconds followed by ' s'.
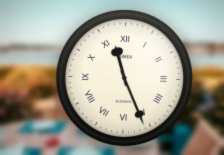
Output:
11 h 26 min
